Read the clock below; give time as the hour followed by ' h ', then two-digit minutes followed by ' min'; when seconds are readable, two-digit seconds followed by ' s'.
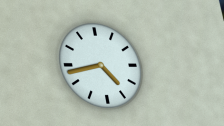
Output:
4 h 43 min
